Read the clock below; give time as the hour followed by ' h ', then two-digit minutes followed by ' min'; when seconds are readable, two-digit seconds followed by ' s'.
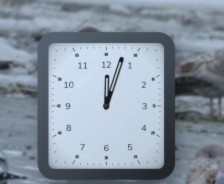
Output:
12 h 03 min
